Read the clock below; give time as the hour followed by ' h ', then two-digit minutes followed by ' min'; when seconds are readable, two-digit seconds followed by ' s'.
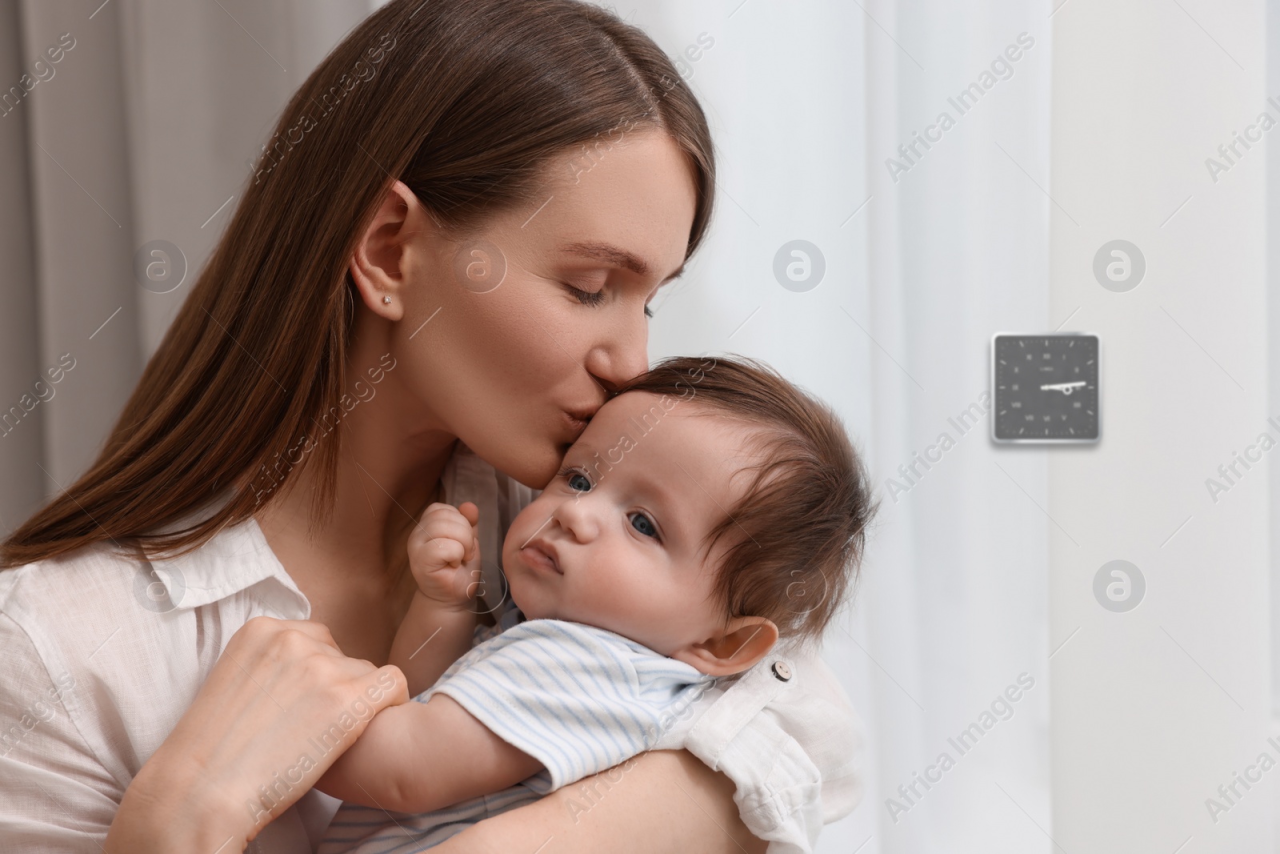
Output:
3 h 14 min
